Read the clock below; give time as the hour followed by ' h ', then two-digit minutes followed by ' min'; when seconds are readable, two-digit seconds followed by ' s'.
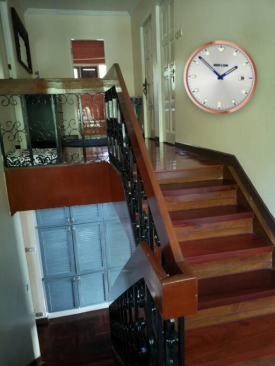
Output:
1 h 52 min
